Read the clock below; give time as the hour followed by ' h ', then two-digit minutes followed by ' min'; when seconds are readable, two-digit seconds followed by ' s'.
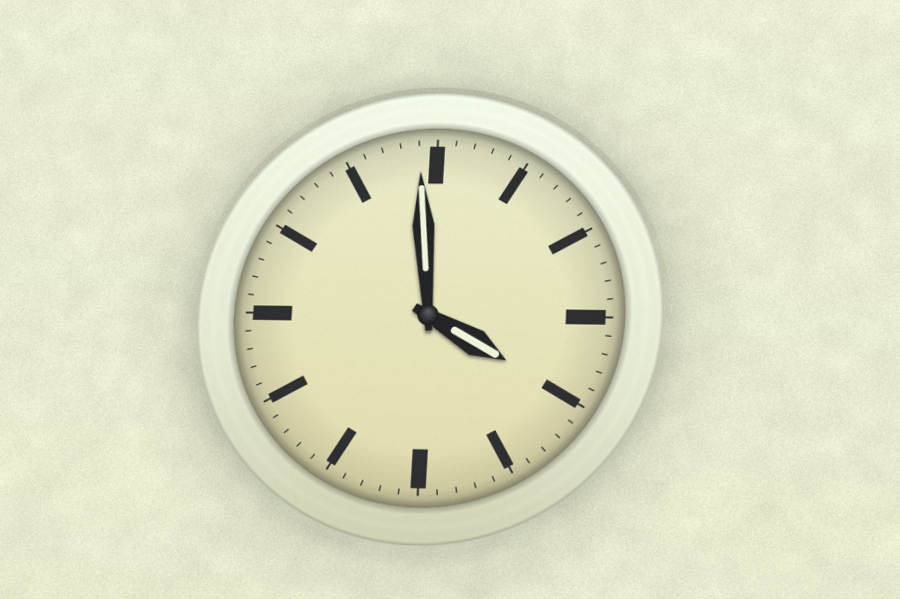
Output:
3 h 59 min
